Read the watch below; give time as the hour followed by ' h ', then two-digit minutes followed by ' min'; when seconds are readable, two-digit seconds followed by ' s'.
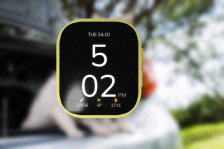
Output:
5 h 02 min
